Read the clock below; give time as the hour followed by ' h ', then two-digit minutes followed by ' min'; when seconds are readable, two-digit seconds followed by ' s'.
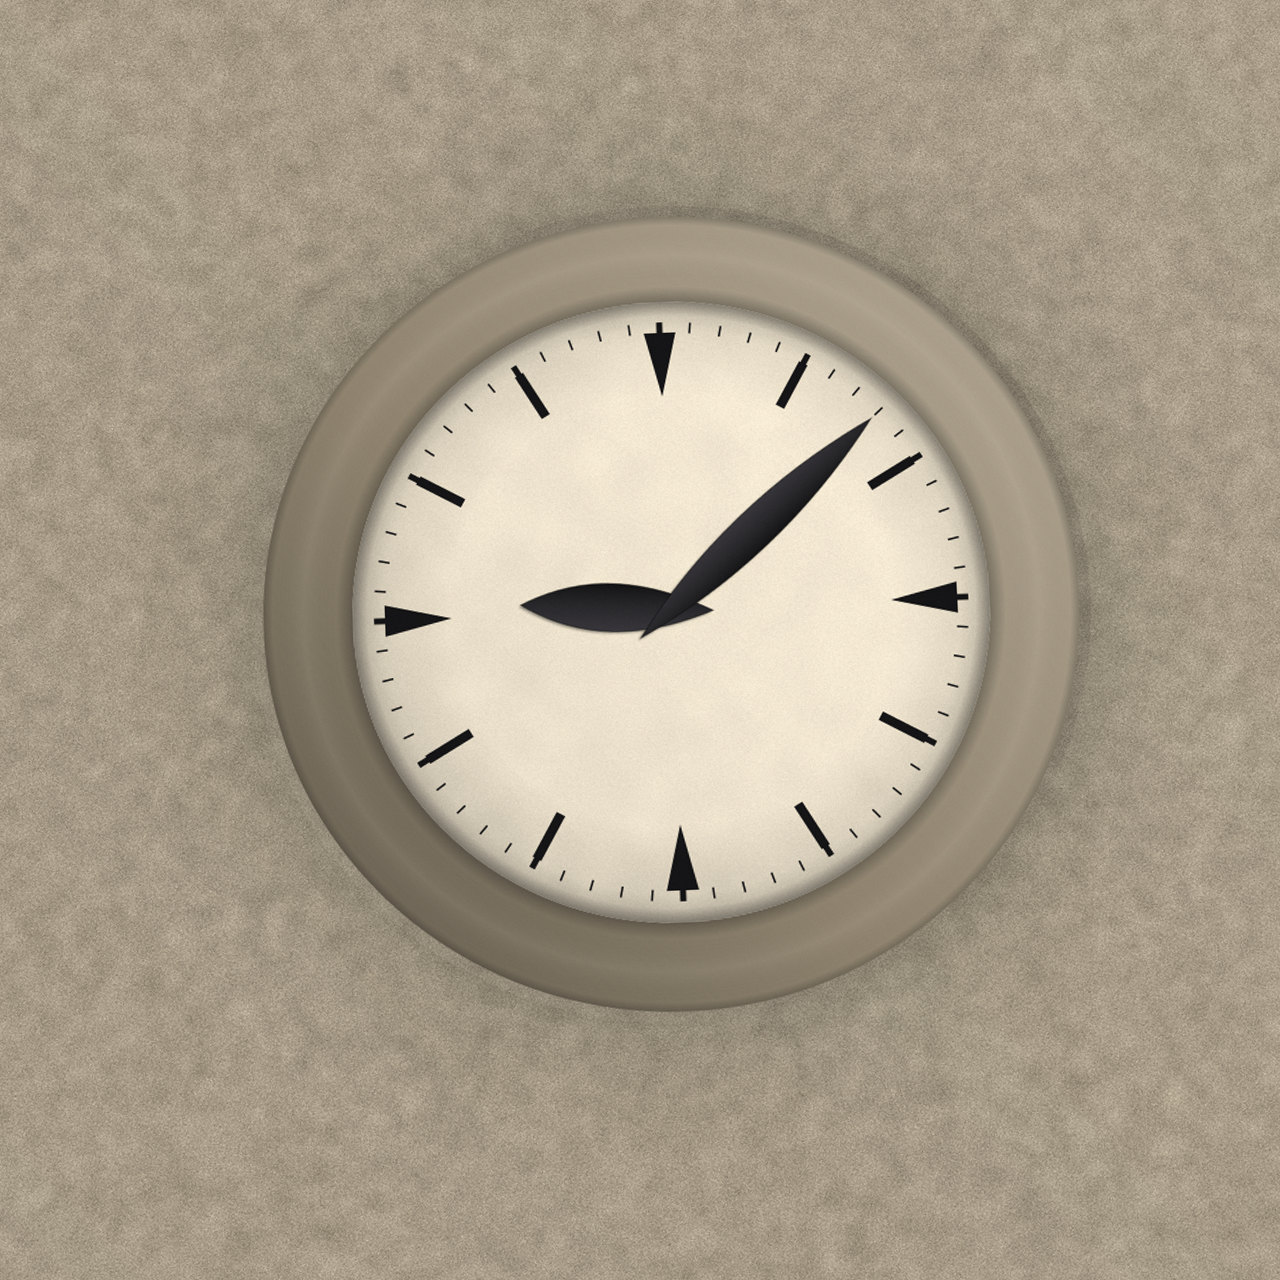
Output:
9 h 08 min
